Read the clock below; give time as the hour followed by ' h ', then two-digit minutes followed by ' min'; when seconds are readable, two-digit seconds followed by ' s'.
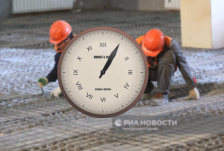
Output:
1 h 05 min
